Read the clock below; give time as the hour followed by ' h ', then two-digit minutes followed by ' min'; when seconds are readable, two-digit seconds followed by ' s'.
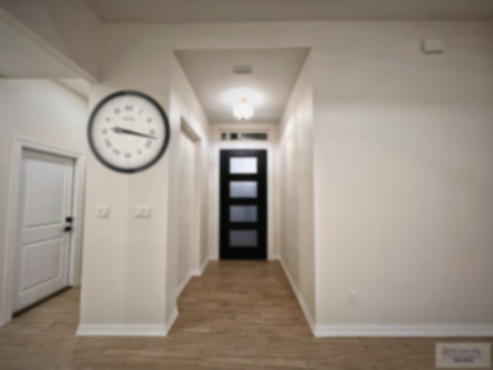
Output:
9 h 17 min
